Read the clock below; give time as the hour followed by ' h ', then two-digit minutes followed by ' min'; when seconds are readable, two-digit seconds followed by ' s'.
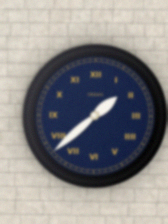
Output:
1 h 38 min
